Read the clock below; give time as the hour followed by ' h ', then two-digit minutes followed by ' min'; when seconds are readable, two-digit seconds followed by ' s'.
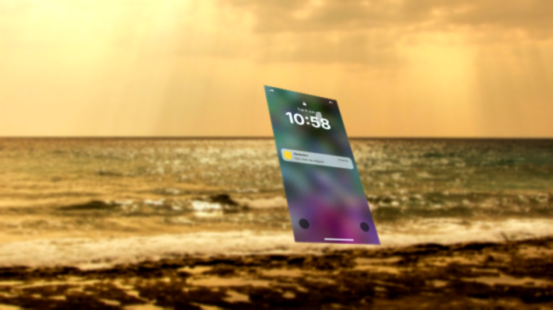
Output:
10 h 58 min
